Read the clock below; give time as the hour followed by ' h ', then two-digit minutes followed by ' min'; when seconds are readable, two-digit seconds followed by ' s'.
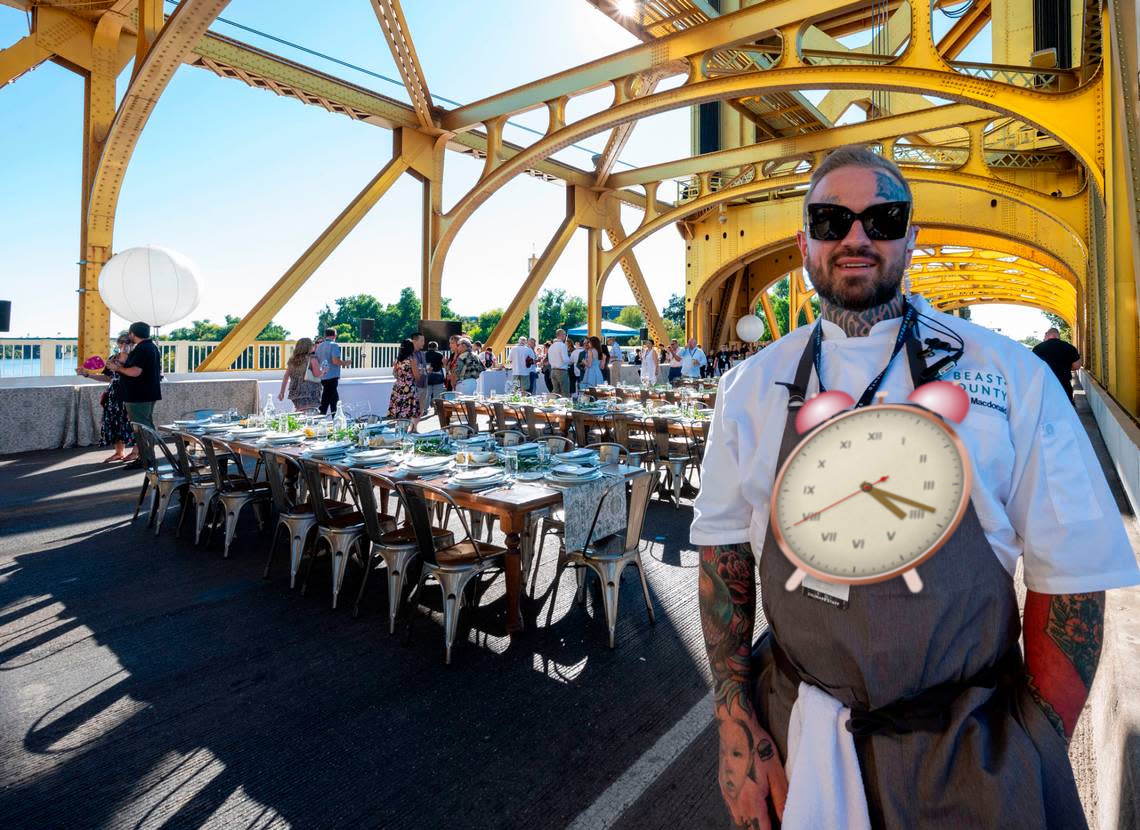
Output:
4 h 18 min 40 s
